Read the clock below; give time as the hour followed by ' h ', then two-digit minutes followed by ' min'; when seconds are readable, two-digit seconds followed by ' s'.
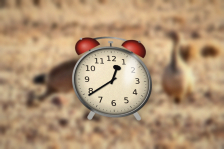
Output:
12 h 39 min
